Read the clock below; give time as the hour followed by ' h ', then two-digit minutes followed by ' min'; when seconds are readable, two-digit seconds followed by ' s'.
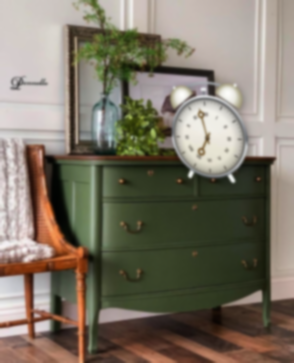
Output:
6 h 58 min
